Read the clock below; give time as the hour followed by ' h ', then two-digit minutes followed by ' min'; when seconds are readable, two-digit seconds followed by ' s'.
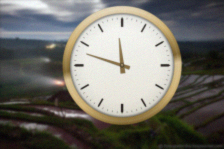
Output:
11 h 48 min
